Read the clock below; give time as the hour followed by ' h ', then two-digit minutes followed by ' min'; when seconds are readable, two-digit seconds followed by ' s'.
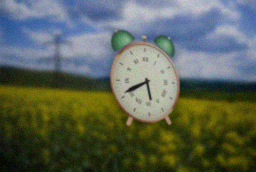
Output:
5 h 41 min
